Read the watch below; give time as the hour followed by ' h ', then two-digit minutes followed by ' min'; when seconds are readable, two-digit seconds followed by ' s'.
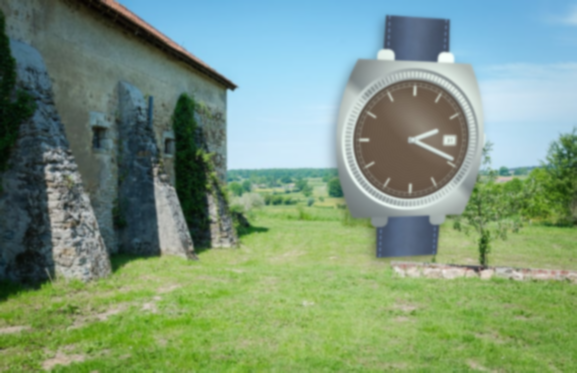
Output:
2 h 19 min
